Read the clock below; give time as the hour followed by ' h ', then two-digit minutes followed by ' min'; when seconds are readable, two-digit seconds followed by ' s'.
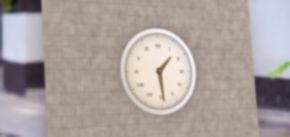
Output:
1 h 29 min
